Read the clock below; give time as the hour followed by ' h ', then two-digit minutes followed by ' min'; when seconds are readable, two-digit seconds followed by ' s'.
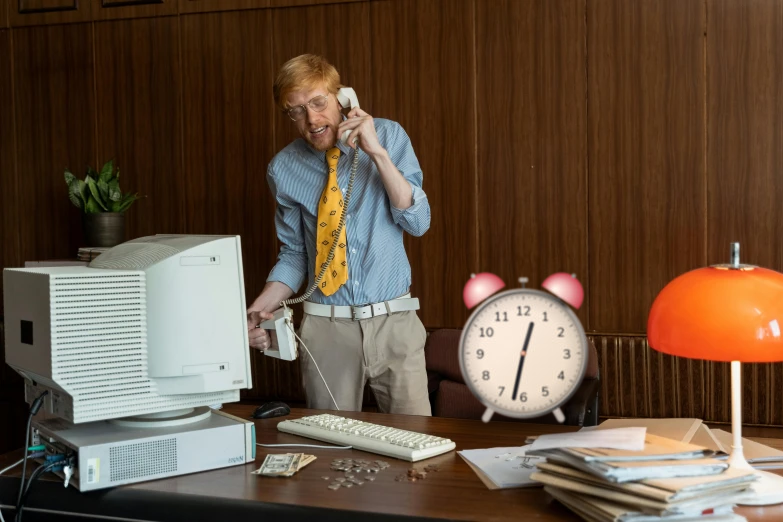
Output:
12 h 32 min
